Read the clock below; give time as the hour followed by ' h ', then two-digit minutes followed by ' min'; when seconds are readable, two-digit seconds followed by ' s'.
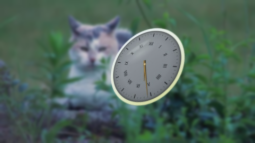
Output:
5 h 26 min
